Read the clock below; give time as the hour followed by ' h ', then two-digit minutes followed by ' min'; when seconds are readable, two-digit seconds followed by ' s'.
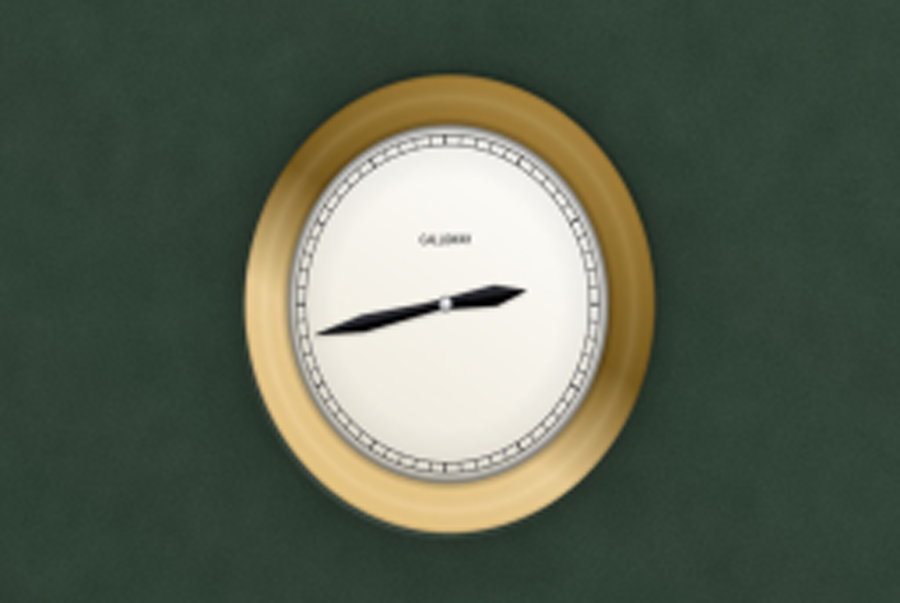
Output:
2 h 43 min
